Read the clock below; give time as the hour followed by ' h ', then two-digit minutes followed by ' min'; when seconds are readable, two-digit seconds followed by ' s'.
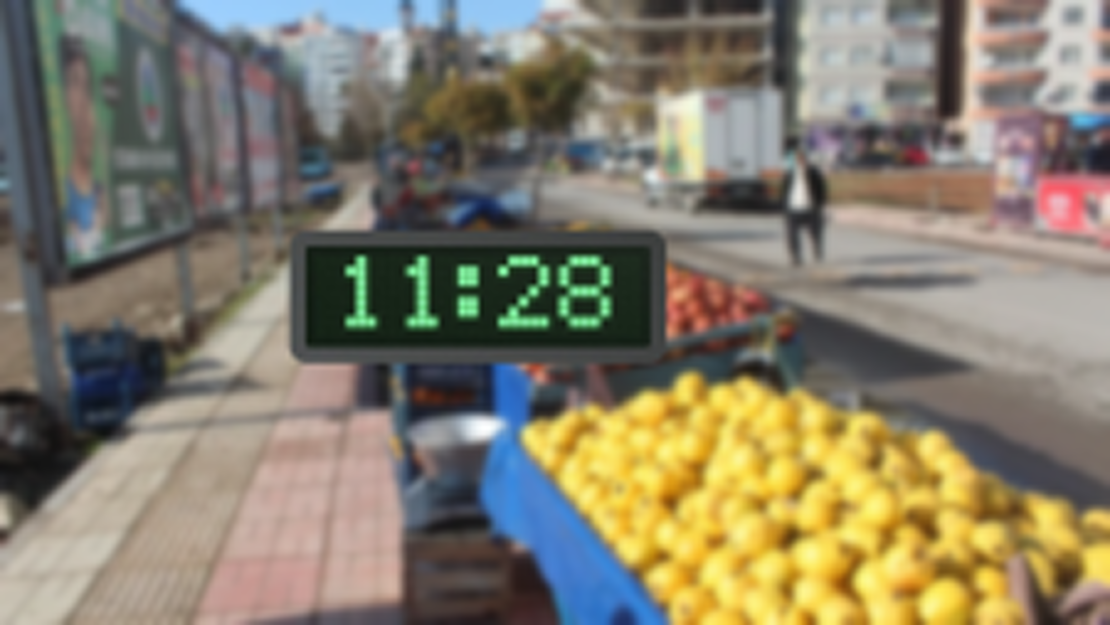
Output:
11 h 28 min
